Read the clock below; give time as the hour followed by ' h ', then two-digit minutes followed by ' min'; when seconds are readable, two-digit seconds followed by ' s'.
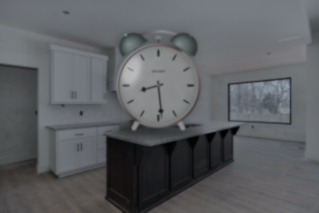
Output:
8 h 29 min
